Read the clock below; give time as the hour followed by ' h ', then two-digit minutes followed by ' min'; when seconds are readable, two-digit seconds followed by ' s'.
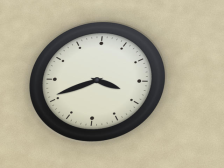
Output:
3 h 41 min
